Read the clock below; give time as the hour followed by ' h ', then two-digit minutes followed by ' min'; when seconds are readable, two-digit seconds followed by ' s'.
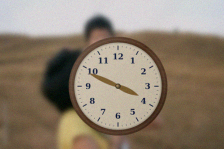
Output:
3 h 49 min
